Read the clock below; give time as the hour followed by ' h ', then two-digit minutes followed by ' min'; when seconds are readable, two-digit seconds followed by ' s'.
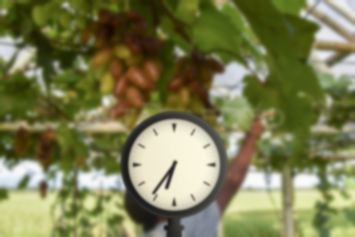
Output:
6 h 36 min
